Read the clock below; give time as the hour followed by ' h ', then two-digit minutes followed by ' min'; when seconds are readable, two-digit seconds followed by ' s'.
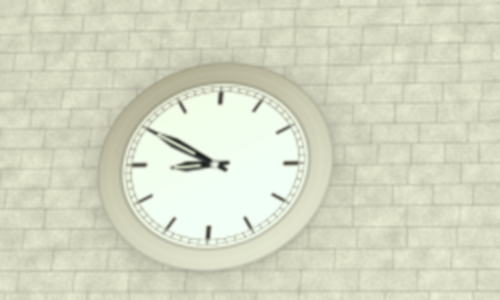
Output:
8 h 50 min
